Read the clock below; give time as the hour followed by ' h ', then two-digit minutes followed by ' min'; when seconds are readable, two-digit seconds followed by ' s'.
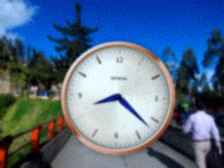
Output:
8 h 22 min
